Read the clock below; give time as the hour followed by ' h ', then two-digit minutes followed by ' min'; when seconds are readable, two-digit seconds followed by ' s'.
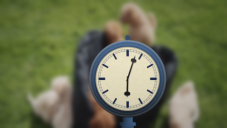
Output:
6 h 03 min
